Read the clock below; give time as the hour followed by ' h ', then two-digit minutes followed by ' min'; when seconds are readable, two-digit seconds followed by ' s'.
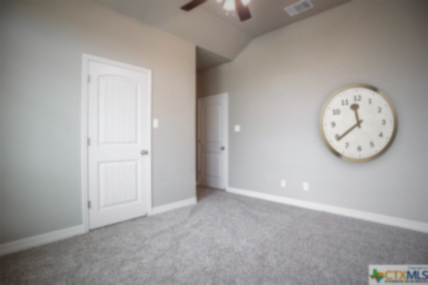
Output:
11 h 39 min
